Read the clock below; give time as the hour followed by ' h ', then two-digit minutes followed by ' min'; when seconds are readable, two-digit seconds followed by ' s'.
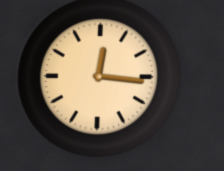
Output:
12 h 16 min
